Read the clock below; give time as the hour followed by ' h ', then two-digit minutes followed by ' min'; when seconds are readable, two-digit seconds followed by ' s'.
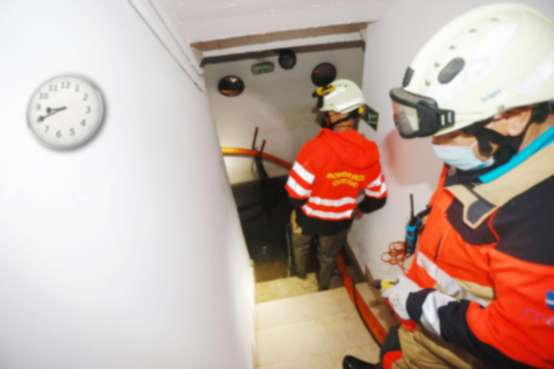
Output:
8 h 40 min
